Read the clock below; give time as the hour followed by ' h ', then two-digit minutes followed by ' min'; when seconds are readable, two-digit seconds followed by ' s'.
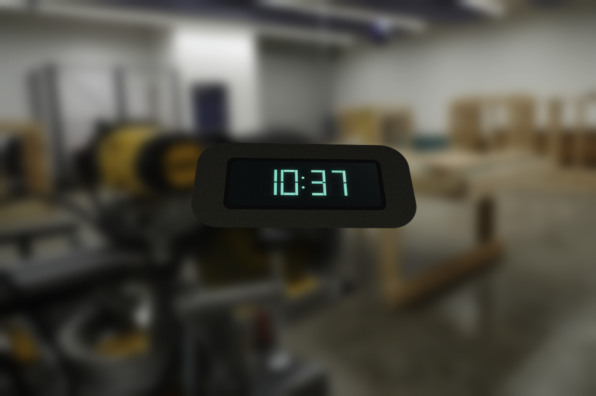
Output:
10 h 37 min
